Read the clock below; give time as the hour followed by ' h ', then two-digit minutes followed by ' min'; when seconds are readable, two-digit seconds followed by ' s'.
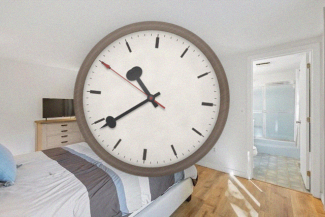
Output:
10 h 38 min 50 s
